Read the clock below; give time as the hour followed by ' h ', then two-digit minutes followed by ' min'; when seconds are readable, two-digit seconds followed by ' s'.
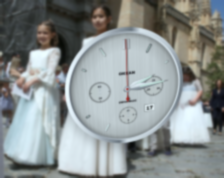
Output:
2 h 14 min
